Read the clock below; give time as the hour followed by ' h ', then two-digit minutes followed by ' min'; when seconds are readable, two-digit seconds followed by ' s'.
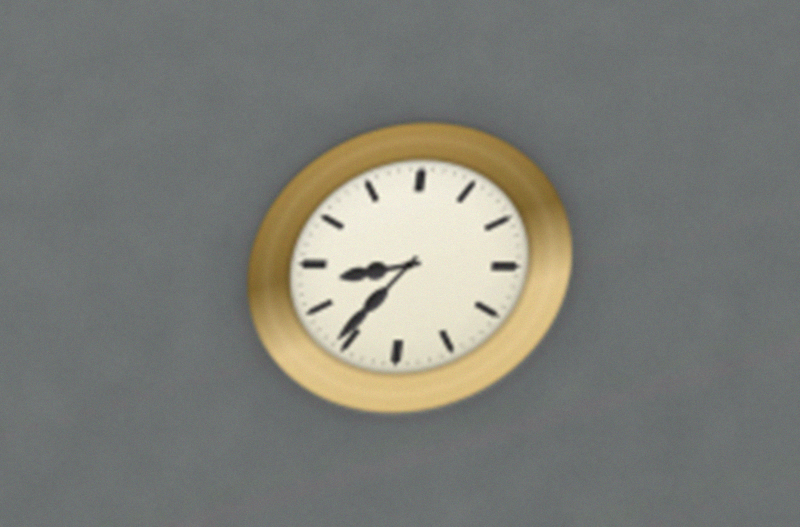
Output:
8 h 36 min
